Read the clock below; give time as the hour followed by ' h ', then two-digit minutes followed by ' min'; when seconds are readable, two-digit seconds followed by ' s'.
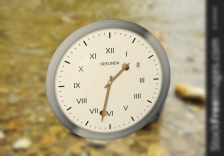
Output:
1 h 32 min
